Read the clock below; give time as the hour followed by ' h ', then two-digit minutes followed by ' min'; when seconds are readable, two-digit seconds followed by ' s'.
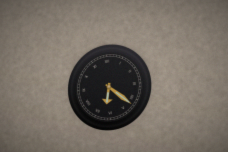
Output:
6 h 22 min
